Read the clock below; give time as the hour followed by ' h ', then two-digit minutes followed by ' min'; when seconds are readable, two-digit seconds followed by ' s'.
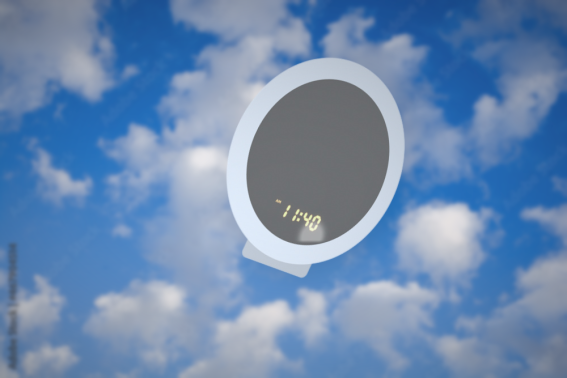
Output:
11 h 40 min
